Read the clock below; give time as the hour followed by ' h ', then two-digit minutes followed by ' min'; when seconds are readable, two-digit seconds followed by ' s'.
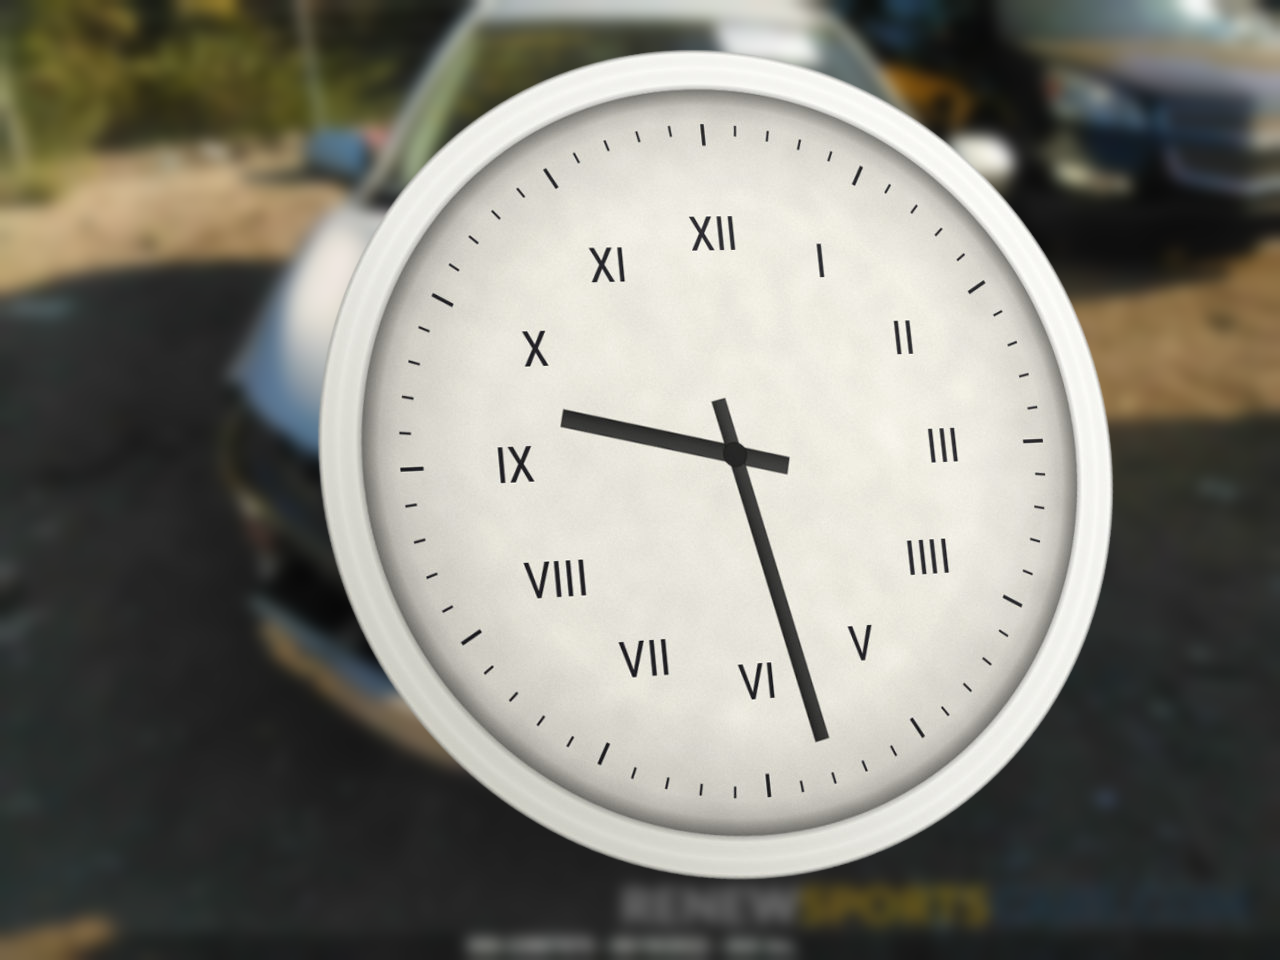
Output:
9 h 28 min
